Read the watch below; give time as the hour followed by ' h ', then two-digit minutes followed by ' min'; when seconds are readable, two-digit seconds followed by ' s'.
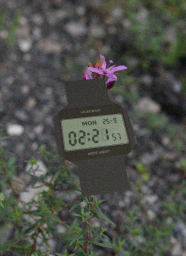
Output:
2 h 21 min 57 s
